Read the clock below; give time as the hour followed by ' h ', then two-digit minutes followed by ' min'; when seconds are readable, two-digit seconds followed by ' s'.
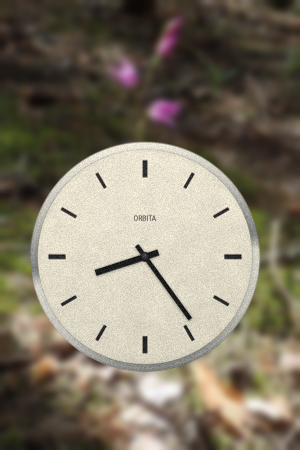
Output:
8 h 24 min
